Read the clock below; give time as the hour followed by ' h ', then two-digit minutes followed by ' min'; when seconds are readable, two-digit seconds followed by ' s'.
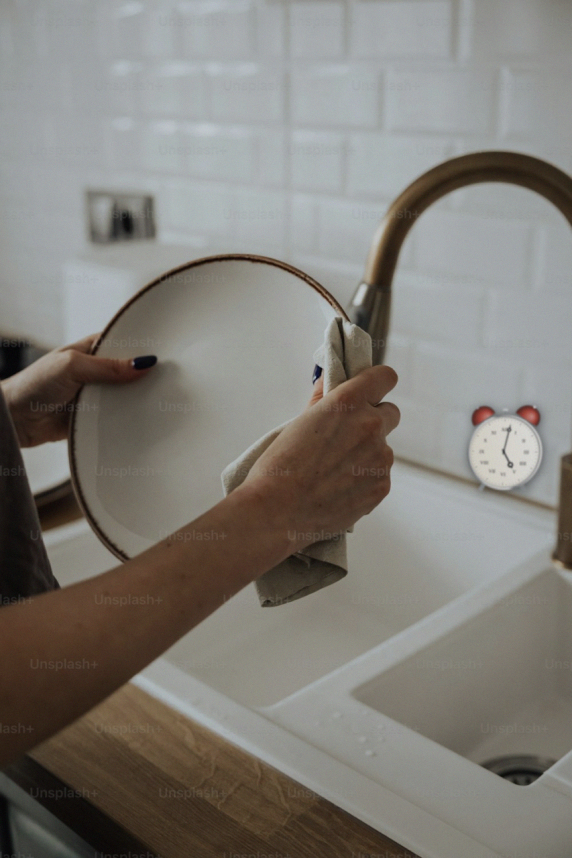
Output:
5 h 02 min
